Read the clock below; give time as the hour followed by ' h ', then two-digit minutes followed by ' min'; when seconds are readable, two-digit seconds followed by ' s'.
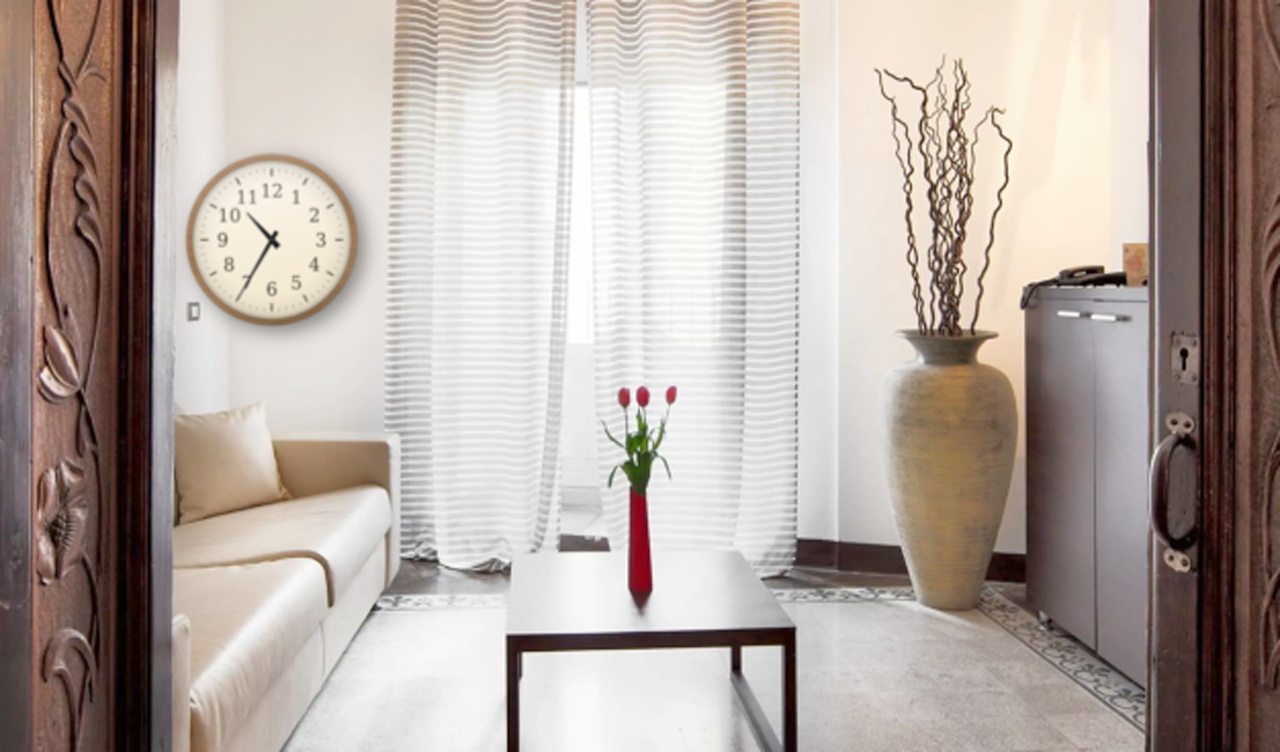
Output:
10 h 35 min
